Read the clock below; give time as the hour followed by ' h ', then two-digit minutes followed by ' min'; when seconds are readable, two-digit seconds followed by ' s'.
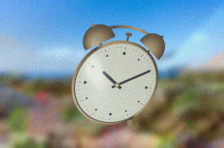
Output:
10 h 10 min
